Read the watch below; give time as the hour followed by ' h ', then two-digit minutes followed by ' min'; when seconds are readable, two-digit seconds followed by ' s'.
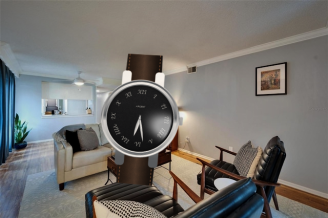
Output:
6 h 28 min
